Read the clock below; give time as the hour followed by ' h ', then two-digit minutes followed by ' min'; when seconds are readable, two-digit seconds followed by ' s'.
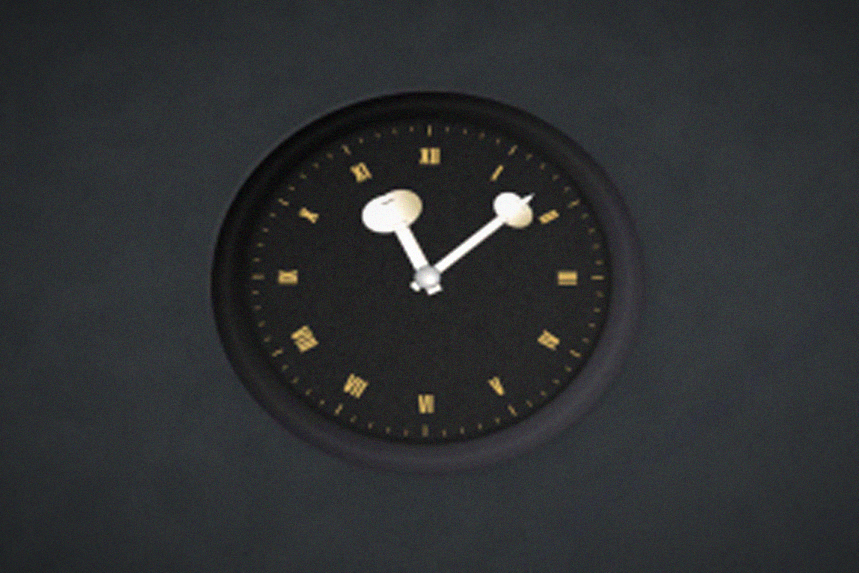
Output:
11 h 08 min
